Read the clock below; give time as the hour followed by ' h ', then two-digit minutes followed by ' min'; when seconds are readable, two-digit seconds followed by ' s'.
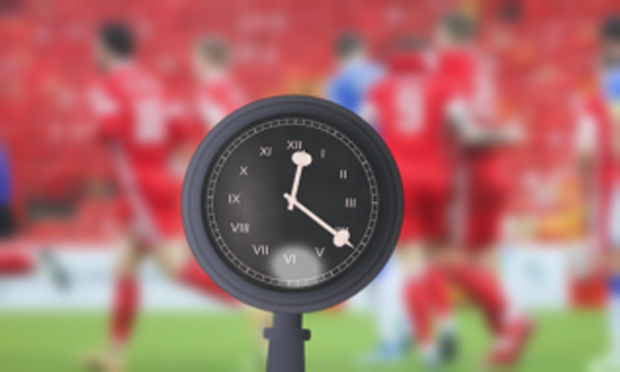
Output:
12 h 21 min
